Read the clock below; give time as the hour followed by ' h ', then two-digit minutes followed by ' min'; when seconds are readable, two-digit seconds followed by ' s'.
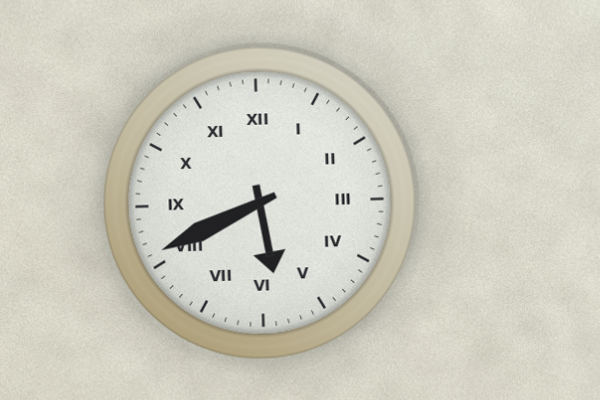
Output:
5 h 41 min
